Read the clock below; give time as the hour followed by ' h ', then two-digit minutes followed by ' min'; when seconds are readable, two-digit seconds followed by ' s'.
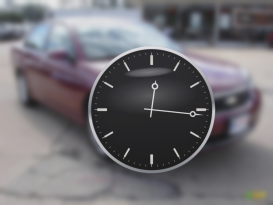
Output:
12 h 16 min
